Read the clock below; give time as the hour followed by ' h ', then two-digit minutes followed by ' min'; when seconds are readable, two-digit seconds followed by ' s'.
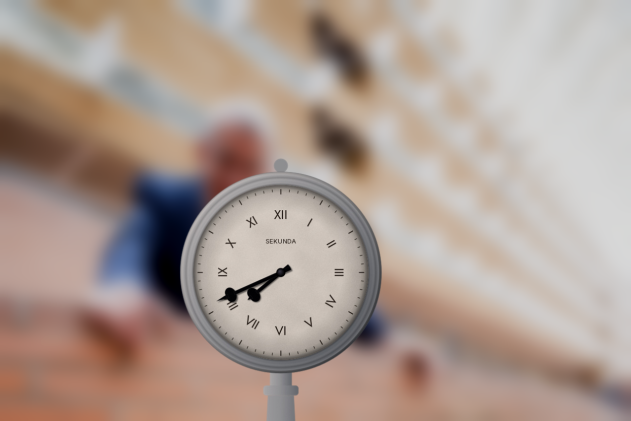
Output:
7 h 41 min
